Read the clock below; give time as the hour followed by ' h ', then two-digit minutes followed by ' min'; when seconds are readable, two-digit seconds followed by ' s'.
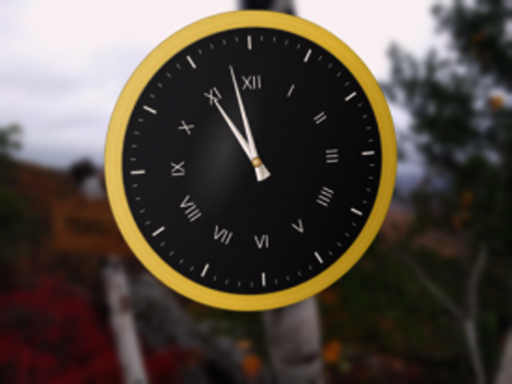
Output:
10 h 58 min
